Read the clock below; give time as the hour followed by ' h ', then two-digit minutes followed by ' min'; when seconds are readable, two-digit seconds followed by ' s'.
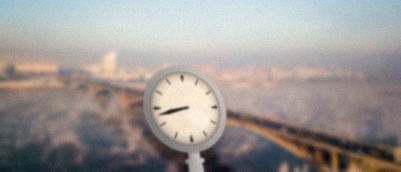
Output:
8 h 43 min
